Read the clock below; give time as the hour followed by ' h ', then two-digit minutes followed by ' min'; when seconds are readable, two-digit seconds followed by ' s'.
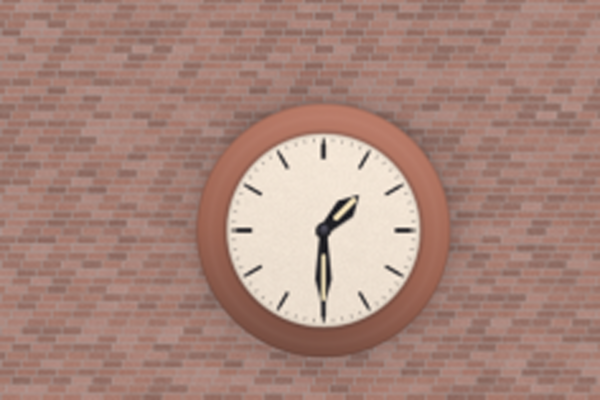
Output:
1 h 30 min
